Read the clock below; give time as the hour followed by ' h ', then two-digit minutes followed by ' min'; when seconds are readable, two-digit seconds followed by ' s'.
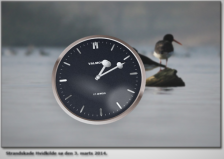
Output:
1 h 11 min
